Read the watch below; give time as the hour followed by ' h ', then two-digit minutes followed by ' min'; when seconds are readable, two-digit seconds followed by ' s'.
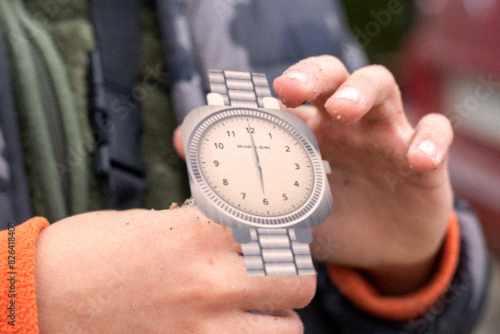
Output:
6 h 00 min
